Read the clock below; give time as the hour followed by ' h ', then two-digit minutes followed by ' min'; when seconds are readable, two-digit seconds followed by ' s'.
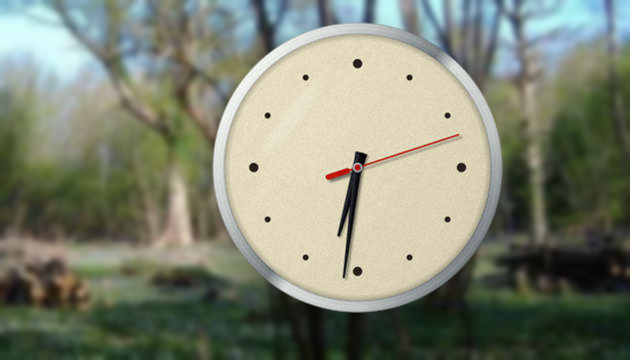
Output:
6 h 31 min 12 s
